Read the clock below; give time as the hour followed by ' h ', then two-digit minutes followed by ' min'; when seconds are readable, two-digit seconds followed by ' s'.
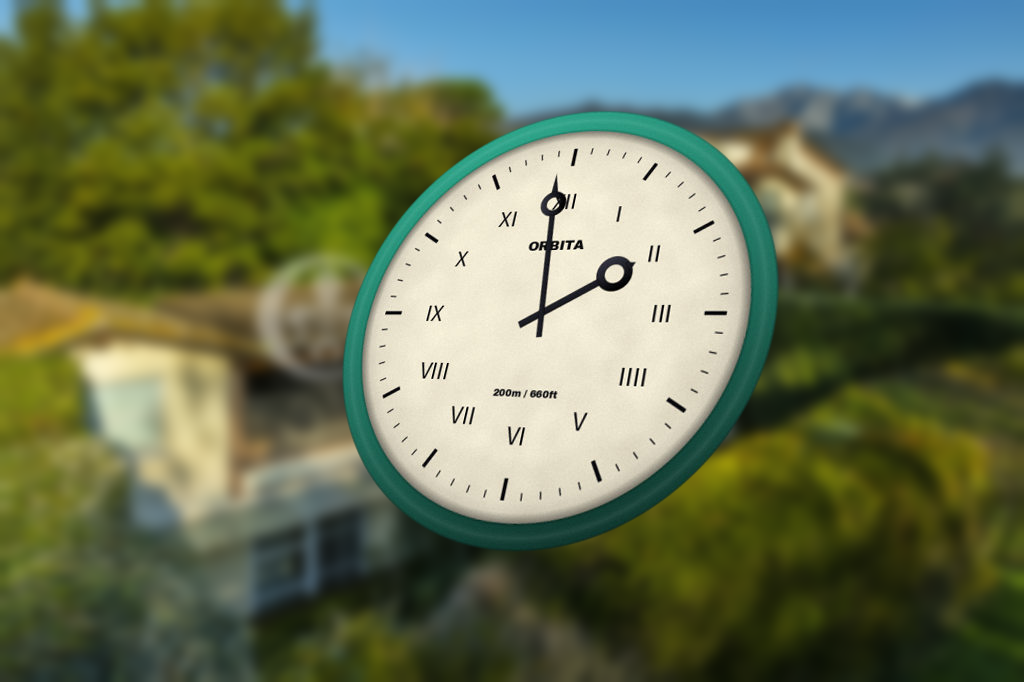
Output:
1 h 59 min
